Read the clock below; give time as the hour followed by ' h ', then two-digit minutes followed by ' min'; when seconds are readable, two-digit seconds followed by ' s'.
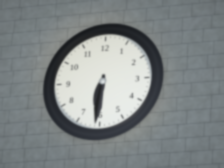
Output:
6 h 31 min
